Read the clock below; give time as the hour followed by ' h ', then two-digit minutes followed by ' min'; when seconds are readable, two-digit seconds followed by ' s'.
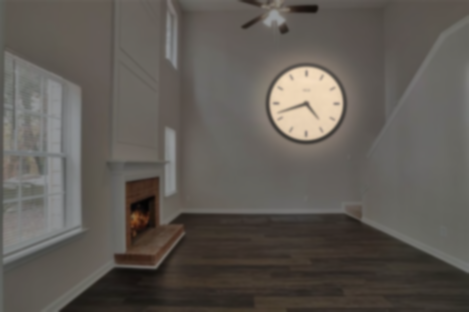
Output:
4 h 42 min
